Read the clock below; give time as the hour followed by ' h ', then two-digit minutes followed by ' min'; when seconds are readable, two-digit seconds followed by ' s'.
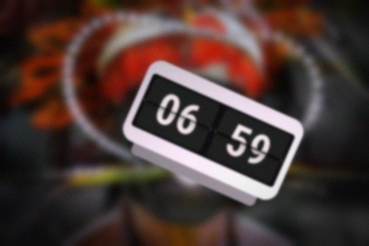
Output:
6 h 59 min
